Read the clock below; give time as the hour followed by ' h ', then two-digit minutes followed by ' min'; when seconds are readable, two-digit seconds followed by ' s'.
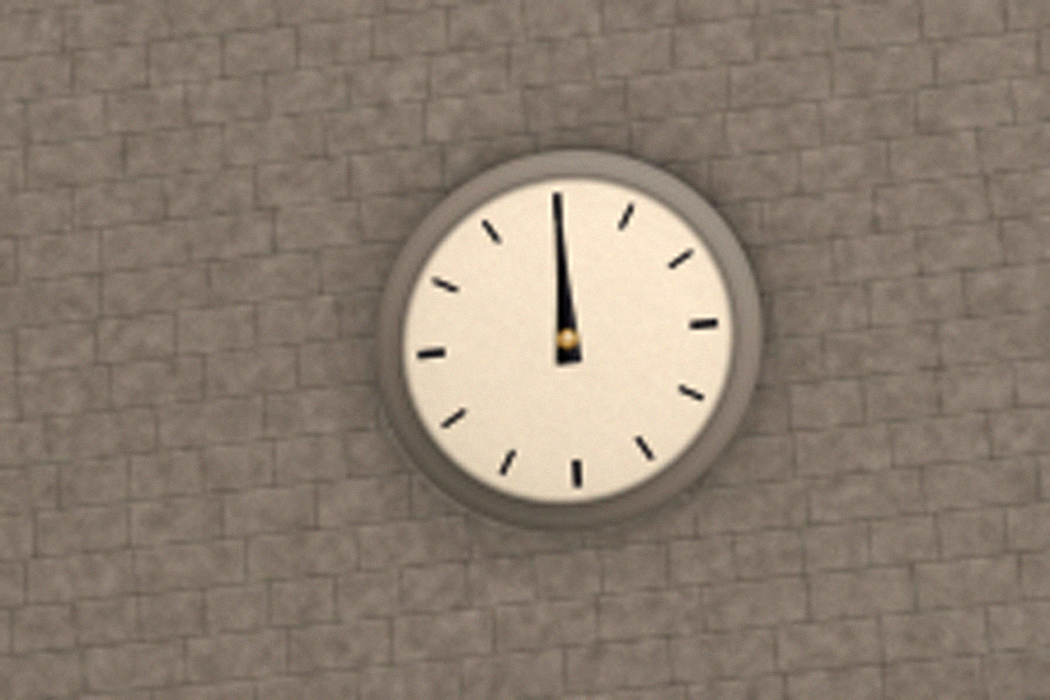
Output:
12 h 00 min
